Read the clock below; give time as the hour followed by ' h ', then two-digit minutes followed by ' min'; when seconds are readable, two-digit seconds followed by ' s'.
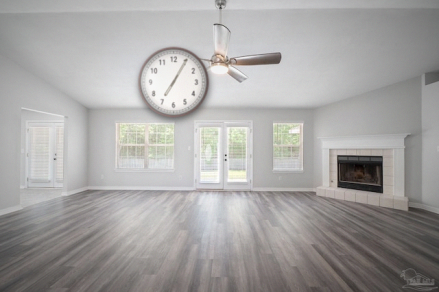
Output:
7 h 05 min
